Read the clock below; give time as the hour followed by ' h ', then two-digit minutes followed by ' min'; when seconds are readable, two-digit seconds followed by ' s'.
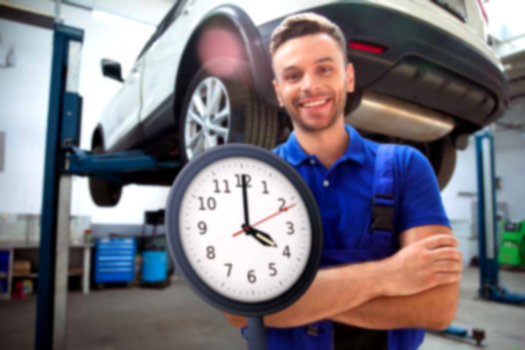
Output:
4 h 00 min 11 s
